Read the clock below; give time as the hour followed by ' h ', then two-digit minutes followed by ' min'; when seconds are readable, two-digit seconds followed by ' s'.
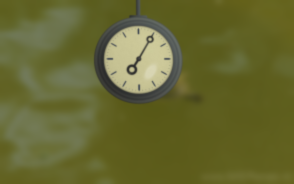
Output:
7 h 05 min
